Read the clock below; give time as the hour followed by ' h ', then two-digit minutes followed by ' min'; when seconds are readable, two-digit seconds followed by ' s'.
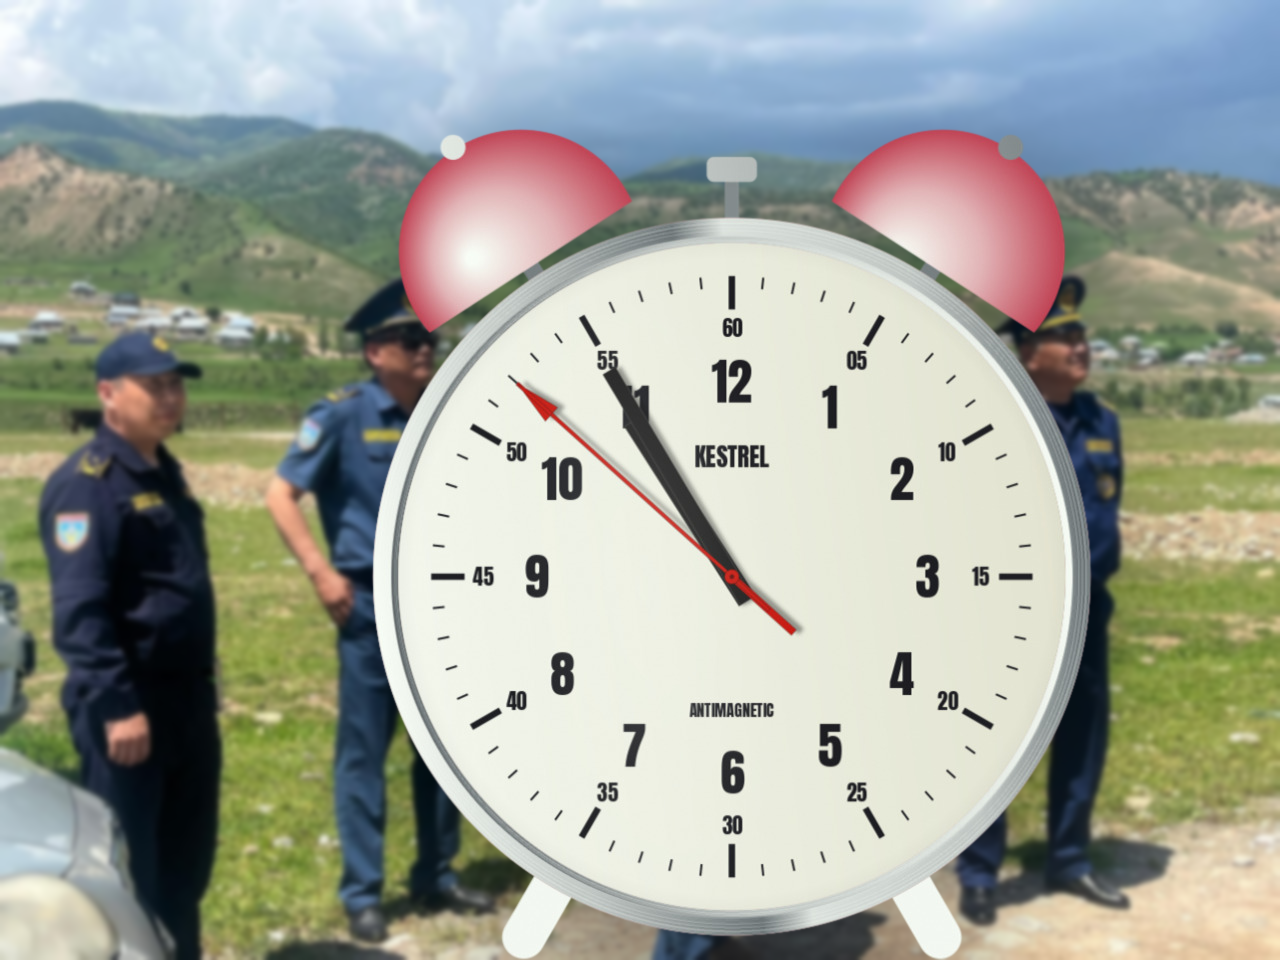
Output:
10 h 54 min 52 s
